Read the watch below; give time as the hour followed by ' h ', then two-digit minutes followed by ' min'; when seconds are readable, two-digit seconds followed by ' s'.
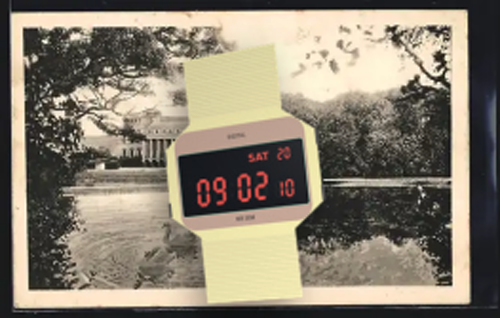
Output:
9 h 02 min 10 s
